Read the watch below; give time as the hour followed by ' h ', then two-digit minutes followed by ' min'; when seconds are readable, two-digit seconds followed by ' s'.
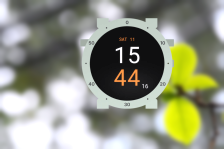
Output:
15 h 44 min
